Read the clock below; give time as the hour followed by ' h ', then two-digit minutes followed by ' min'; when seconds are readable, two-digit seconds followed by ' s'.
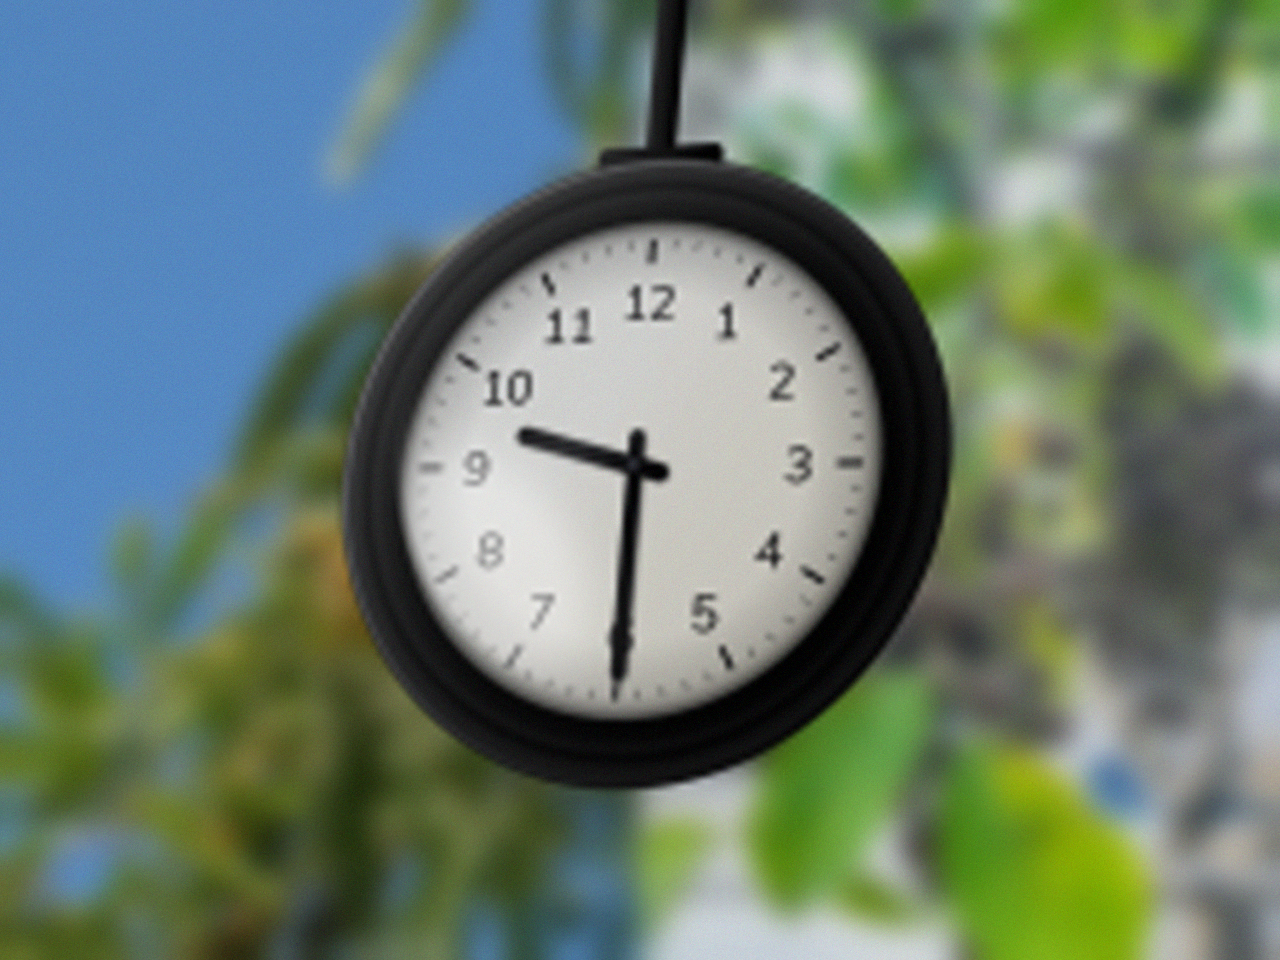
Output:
9 h 30 min
